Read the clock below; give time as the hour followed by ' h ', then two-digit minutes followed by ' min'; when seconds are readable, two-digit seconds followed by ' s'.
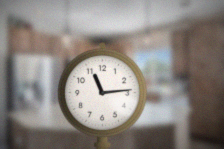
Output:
11 h 14 min
